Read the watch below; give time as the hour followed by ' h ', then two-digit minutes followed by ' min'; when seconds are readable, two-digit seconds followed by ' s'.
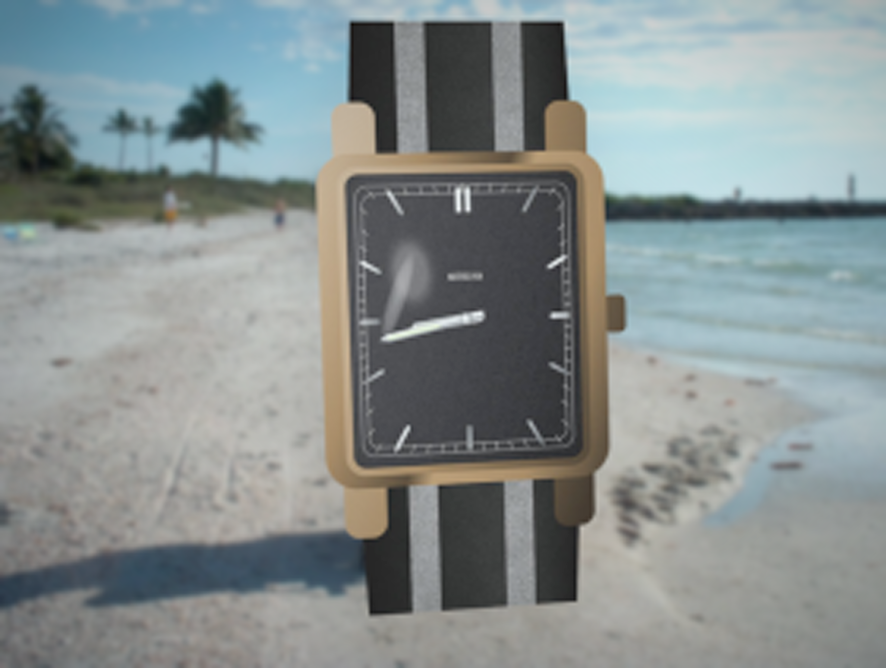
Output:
8 h 43 min
